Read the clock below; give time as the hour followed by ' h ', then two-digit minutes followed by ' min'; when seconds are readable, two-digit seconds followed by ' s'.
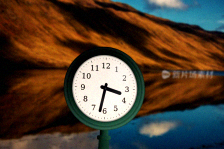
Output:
3 h 32 min
